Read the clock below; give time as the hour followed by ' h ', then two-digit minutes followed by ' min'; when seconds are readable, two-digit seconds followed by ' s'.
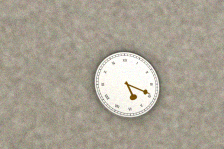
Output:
5 h 19 min
